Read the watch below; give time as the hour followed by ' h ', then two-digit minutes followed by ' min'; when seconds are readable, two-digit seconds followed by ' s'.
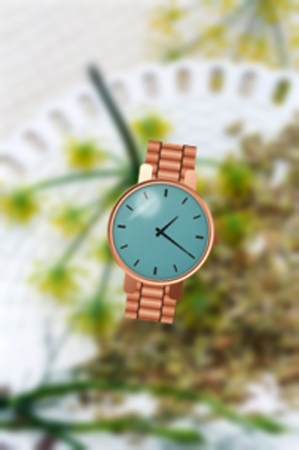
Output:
1 h 20 min
